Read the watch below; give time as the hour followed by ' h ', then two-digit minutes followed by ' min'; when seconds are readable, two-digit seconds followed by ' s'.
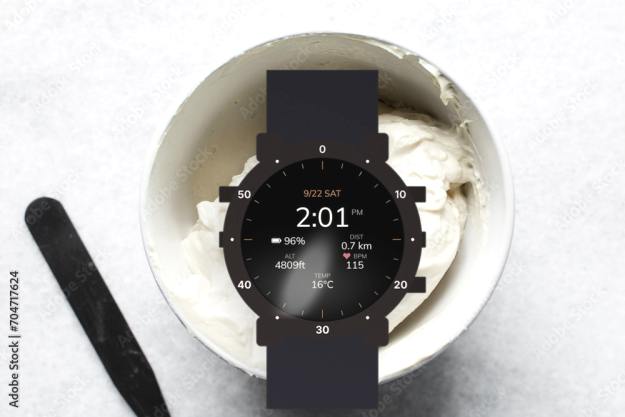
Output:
2 h 01 min
